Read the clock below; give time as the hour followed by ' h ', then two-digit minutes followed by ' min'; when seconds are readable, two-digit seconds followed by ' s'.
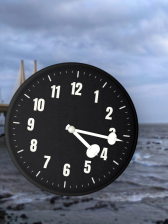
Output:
4 h 16 min
